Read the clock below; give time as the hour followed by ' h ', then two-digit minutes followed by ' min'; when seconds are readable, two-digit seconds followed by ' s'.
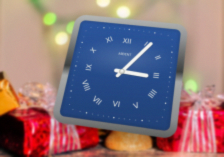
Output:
3 h 06 min
